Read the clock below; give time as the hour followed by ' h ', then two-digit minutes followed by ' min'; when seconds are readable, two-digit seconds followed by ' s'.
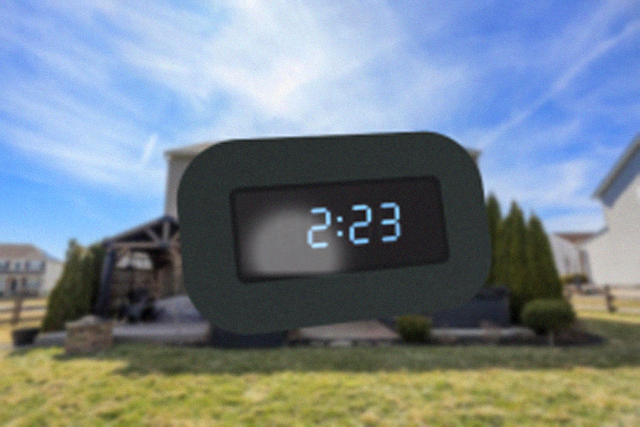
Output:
2 h 23 min
